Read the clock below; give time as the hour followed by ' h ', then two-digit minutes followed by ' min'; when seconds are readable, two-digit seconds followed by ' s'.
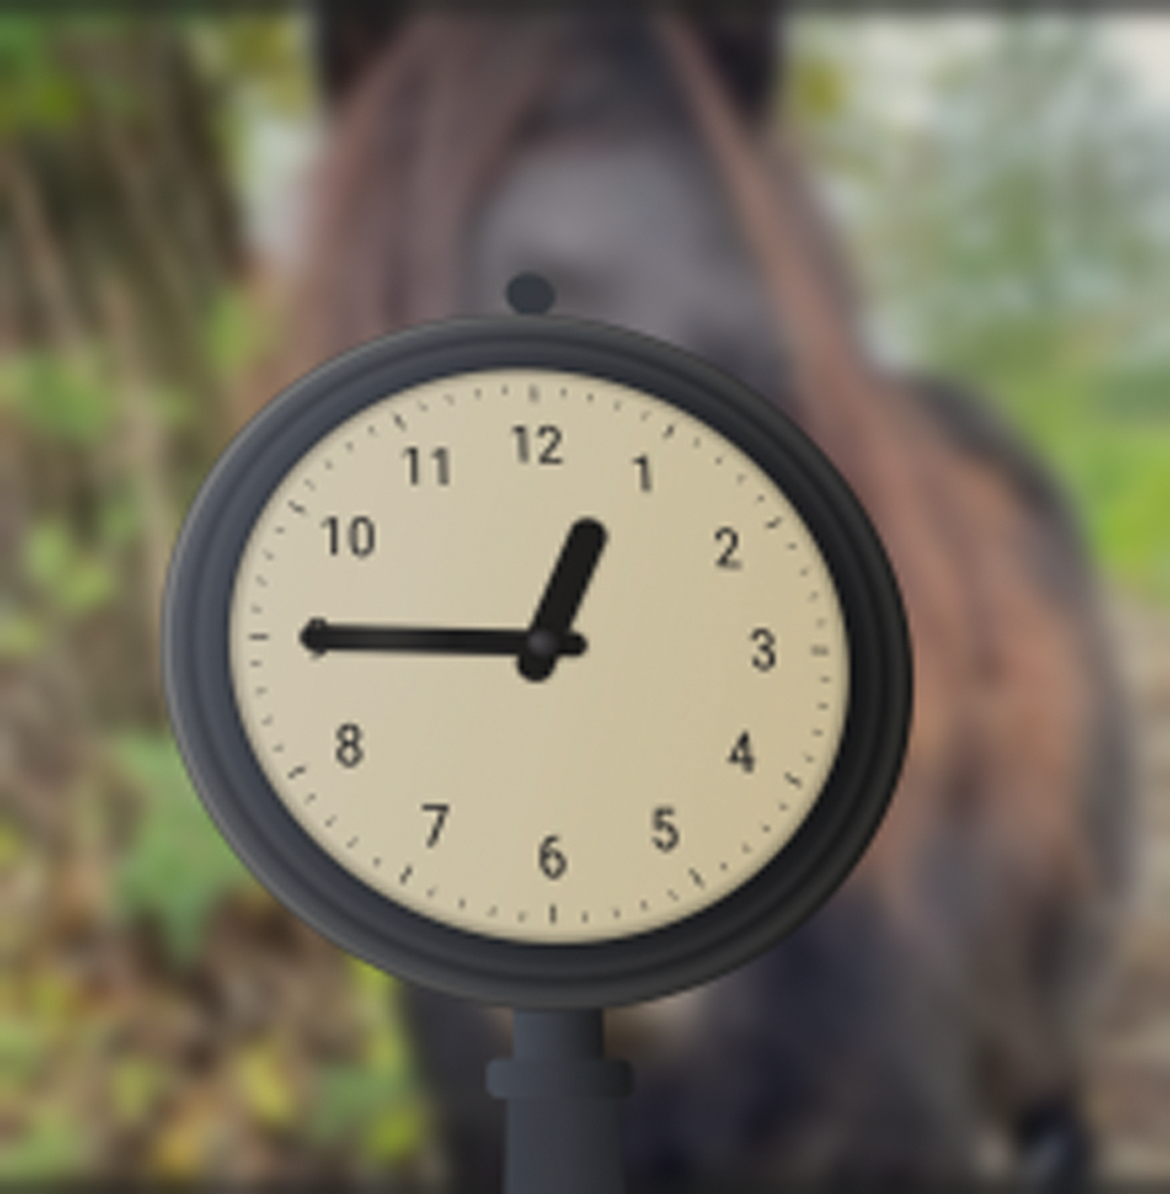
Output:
12 h 45 min
